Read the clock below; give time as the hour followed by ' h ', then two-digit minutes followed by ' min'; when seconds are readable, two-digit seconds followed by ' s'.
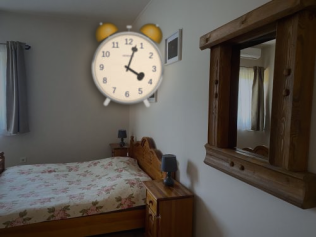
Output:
4 h 03 min
